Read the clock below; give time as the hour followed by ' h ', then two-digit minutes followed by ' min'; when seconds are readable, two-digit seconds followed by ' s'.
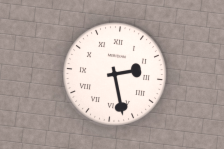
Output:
2 h 27 min
